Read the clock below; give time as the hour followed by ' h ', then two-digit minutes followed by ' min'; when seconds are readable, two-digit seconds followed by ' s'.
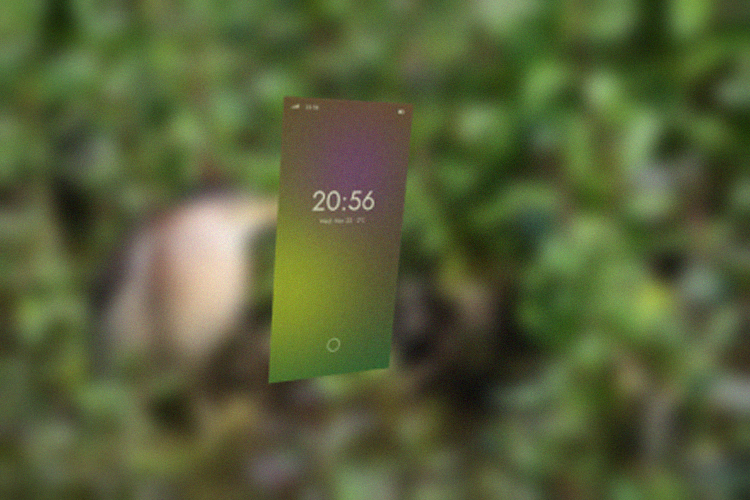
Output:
20 h 56 min
